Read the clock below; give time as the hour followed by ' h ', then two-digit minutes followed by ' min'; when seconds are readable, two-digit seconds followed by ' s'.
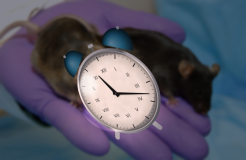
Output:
11 h 18 min
